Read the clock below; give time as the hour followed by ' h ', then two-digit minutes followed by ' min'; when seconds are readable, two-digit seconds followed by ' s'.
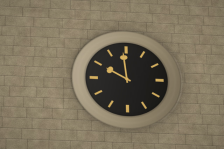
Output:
9 h 59 min
